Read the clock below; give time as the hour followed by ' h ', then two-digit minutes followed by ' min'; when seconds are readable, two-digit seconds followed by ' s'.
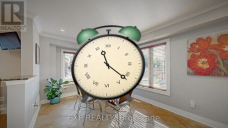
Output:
11 h 22 min
